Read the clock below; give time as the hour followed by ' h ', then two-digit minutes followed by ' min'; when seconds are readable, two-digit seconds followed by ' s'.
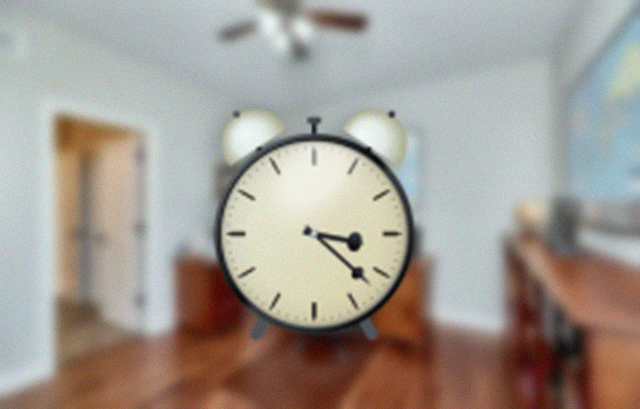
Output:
3 h 22 min
